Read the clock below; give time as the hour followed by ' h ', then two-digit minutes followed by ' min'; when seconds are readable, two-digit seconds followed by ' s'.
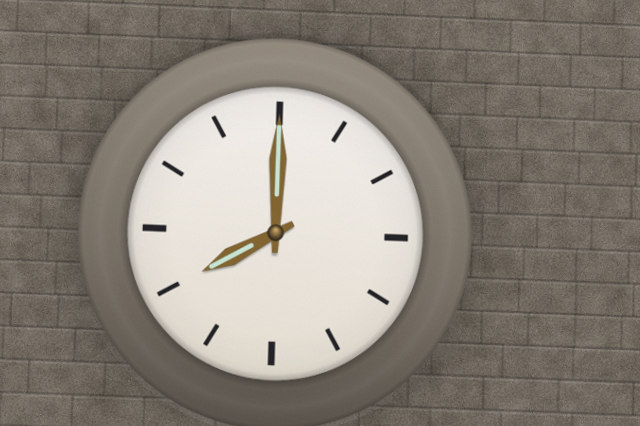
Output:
8 h 00 min
